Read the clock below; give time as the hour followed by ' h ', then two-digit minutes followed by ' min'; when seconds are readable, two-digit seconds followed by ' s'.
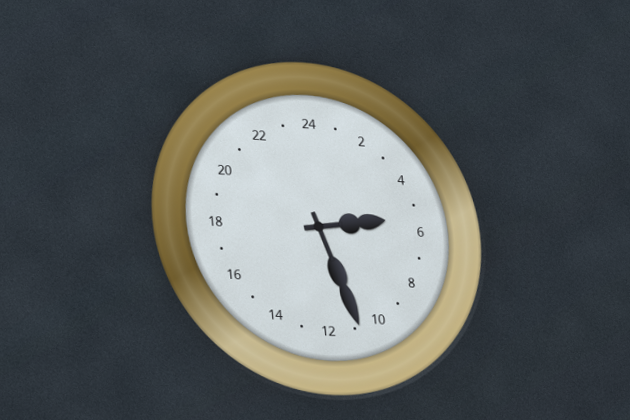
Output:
5 h 27 min
